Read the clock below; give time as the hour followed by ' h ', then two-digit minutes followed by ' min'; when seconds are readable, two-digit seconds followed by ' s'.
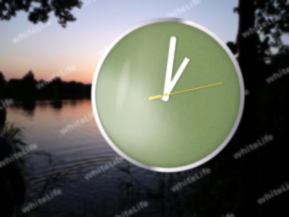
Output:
1 h 01 min 13 s
